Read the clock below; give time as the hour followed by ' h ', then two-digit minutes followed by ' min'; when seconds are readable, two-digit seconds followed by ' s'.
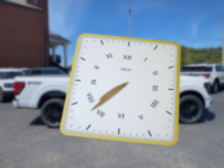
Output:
7 h 37 min
